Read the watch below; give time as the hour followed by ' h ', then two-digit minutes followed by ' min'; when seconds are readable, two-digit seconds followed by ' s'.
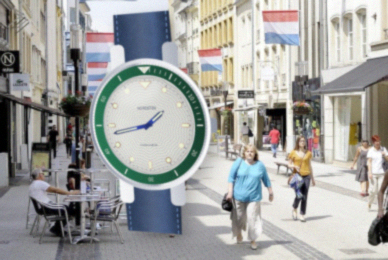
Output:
1 h 43 min
